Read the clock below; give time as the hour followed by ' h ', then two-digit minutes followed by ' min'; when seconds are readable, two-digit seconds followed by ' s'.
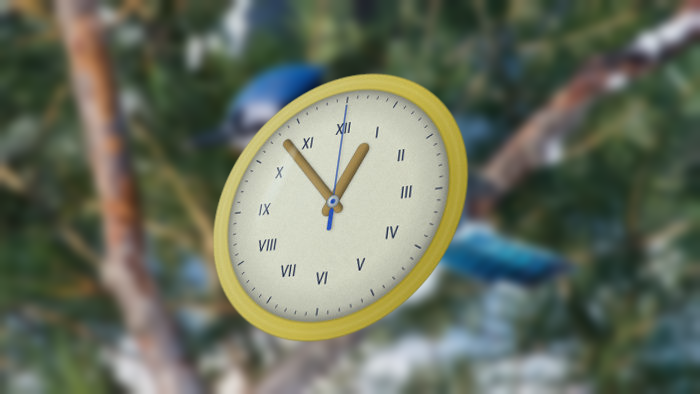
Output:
12 h 53 min 00 s
